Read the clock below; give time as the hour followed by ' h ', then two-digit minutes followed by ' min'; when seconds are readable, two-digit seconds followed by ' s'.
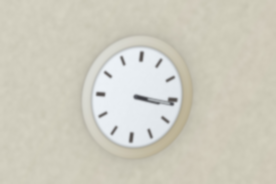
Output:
3 h 16 min
